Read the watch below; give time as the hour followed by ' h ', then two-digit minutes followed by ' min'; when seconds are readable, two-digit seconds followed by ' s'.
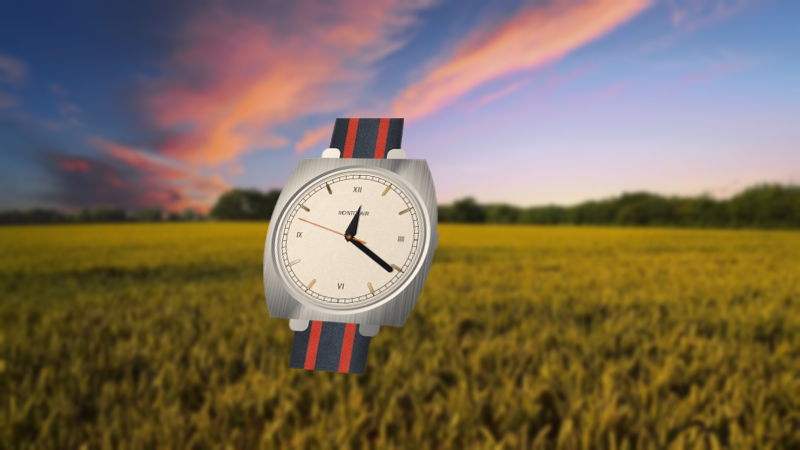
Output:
12 h 20 min 48 s
